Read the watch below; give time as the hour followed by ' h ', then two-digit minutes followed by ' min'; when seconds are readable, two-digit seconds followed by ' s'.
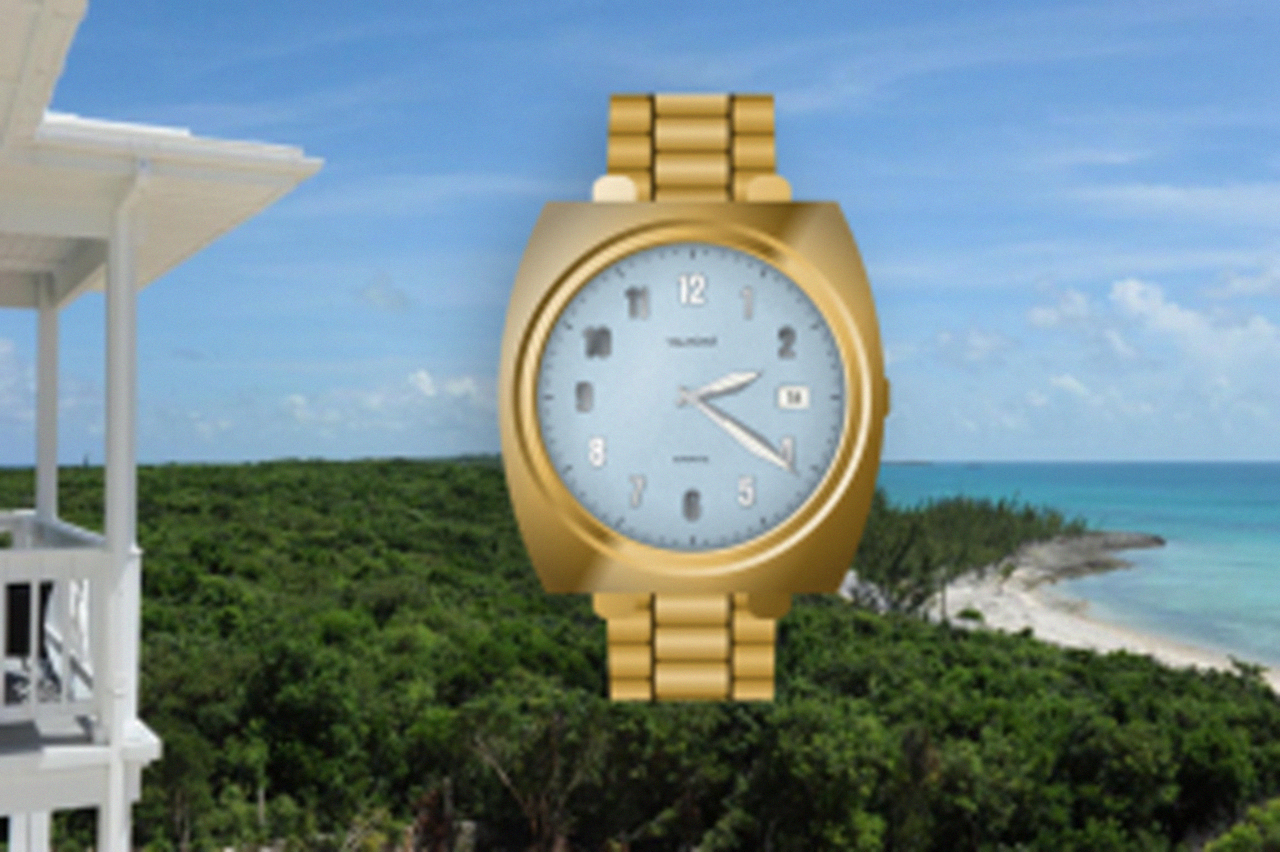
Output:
2 h 21 min
